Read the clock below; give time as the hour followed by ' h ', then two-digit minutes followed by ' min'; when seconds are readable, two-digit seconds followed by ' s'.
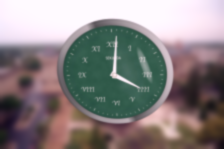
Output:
4 h 01 min
